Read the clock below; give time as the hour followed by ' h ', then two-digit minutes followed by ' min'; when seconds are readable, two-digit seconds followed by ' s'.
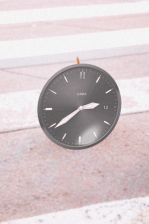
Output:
2 h 39 min
